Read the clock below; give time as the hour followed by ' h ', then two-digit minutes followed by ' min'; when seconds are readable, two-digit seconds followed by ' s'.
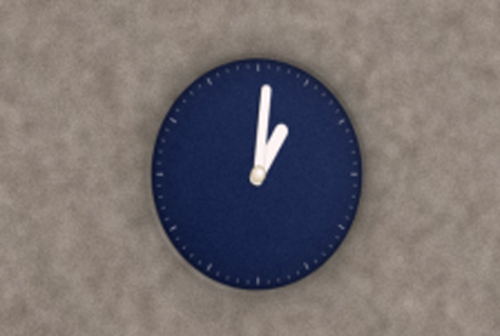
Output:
1 h 01 min
